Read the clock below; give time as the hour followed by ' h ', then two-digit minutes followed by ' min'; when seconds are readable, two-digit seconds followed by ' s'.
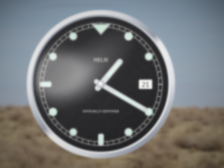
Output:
1 h 20 min
